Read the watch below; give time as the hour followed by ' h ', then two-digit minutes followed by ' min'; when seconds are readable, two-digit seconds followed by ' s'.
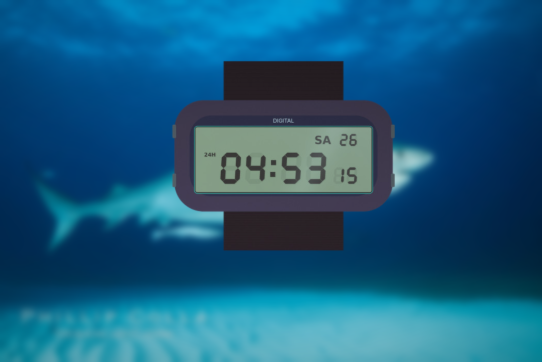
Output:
4 h 53 min 15 s
